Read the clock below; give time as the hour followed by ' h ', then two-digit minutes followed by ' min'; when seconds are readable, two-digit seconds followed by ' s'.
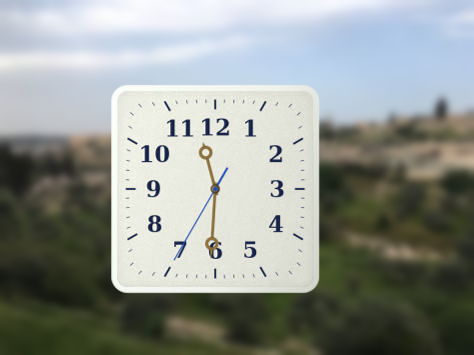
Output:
11 h 30 min 35 s
